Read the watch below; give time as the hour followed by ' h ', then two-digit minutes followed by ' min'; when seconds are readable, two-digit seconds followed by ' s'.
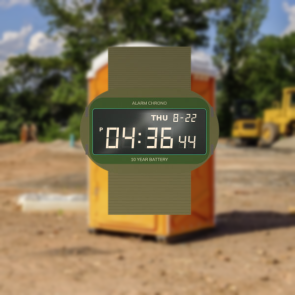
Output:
4 h 36 min 44 s
